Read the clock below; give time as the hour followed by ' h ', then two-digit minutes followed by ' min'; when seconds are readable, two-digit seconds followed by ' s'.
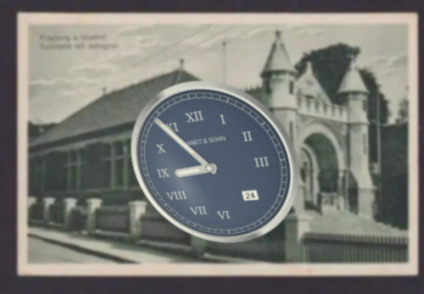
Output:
8 h 54 min
